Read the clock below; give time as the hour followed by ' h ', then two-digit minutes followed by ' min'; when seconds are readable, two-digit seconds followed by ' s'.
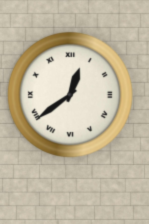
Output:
12 h 39 min
